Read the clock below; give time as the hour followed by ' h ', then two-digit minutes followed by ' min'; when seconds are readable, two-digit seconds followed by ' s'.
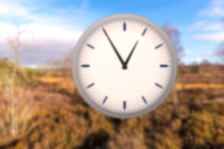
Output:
12 h 55 min
